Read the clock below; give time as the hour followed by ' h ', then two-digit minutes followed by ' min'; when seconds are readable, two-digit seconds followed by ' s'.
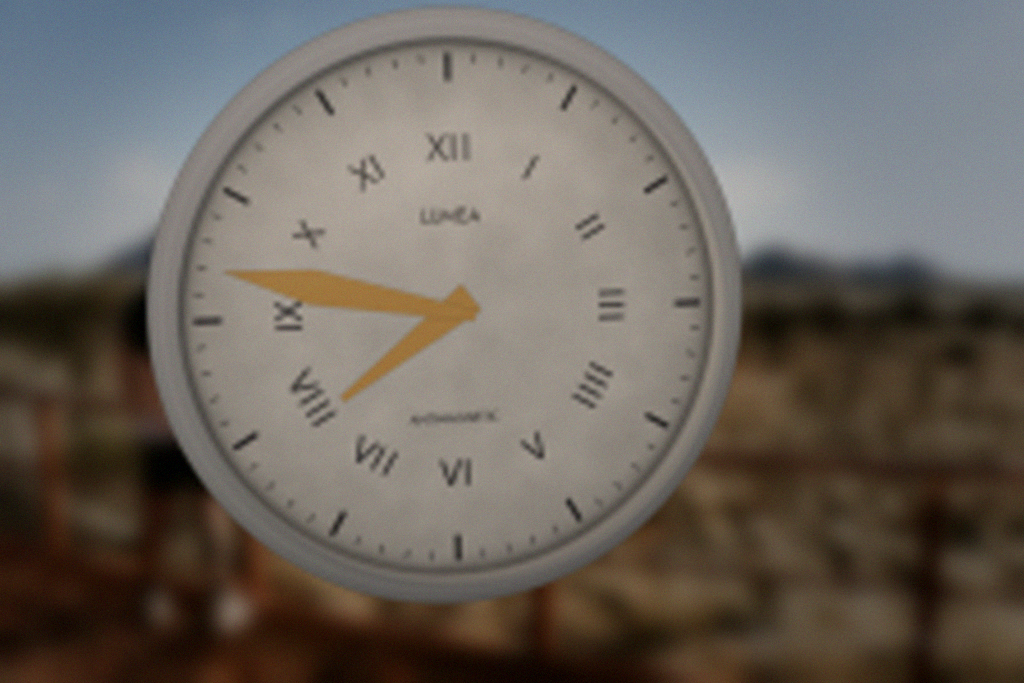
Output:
7 h 47 min
